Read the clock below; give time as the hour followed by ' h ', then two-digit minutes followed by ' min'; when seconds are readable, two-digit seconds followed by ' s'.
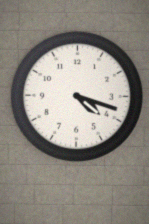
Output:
4 h 18 min
